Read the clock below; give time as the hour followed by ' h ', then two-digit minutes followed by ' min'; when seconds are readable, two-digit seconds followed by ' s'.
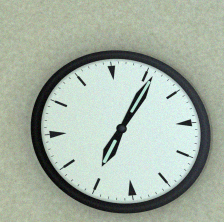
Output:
7 h 06 min
